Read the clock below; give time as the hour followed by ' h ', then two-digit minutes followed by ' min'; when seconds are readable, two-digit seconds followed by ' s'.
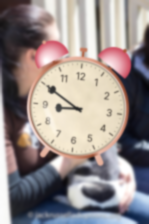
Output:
8 h 50 min
